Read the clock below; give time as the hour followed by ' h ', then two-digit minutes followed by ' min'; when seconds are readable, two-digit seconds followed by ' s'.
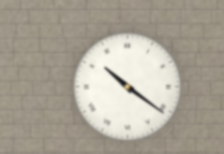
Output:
10 h 21 min
